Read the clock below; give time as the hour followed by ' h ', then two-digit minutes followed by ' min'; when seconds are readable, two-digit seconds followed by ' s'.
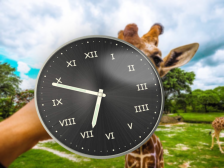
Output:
6 h 49 min
